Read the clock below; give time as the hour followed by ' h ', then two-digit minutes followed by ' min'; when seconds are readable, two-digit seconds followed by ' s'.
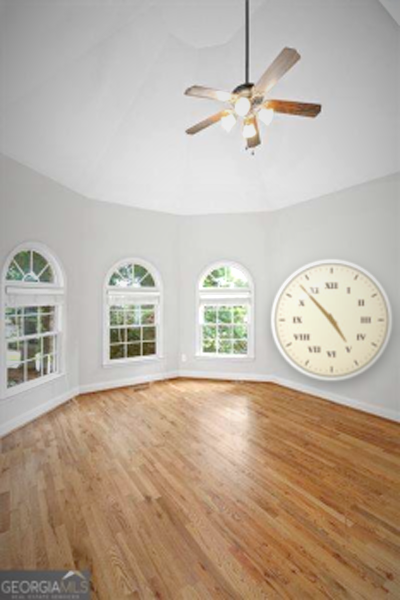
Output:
4 h 53 min
